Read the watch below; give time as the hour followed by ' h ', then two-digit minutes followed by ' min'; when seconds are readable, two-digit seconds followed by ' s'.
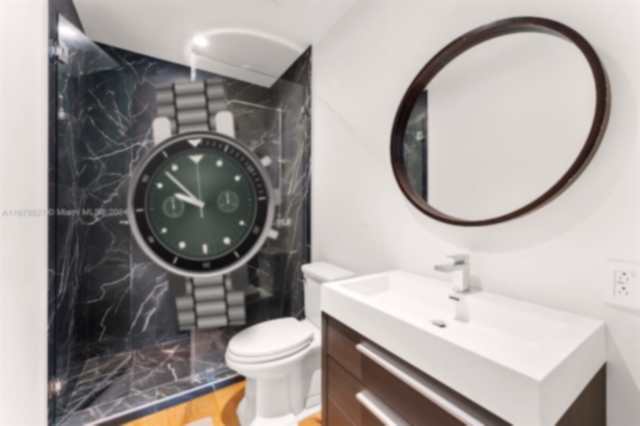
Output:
9 h 53 min
